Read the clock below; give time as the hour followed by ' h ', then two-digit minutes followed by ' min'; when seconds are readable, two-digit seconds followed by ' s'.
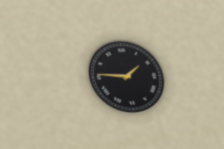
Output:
1 h 46 min
